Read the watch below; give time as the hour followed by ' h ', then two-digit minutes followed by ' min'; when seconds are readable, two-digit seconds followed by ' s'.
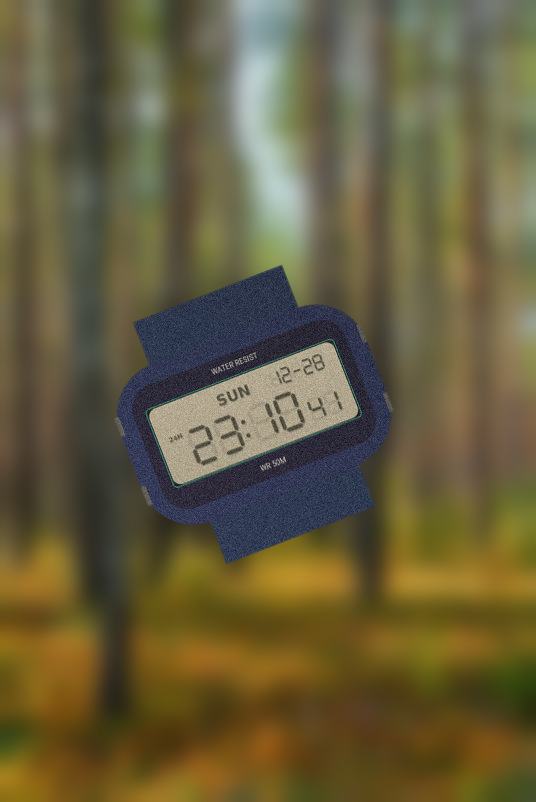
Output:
23 h 10 min 41 s
